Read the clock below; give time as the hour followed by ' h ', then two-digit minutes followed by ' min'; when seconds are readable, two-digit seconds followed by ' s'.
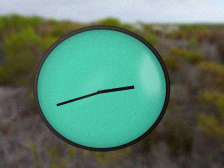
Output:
2 h 42 min
